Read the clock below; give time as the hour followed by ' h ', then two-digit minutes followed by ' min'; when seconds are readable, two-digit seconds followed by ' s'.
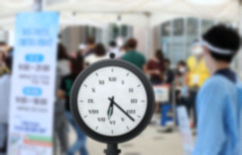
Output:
6 h 22 min
